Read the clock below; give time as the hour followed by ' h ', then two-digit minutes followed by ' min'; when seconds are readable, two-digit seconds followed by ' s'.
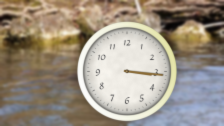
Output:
3 h 16 min
